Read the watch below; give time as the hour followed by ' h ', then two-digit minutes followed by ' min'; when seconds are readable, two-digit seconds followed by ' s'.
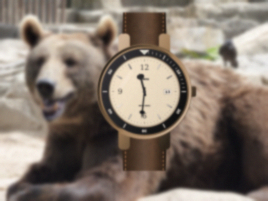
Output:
11 h 31 min
